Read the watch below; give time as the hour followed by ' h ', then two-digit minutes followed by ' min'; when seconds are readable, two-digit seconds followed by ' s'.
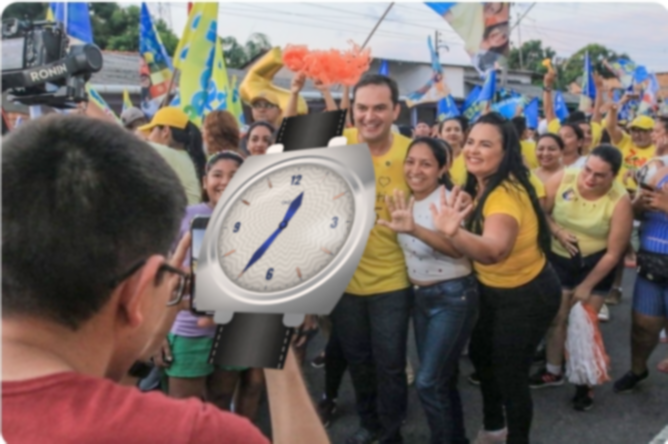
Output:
12 h 35 min
